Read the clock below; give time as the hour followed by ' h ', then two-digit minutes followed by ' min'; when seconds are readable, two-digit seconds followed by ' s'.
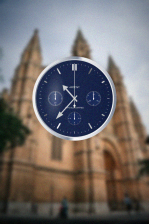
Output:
10 h 37 min
